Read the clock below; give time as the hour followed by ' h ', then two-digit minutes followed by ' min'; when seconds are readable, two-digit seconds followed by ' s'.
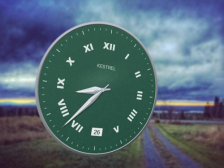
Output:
8 h 37 min
